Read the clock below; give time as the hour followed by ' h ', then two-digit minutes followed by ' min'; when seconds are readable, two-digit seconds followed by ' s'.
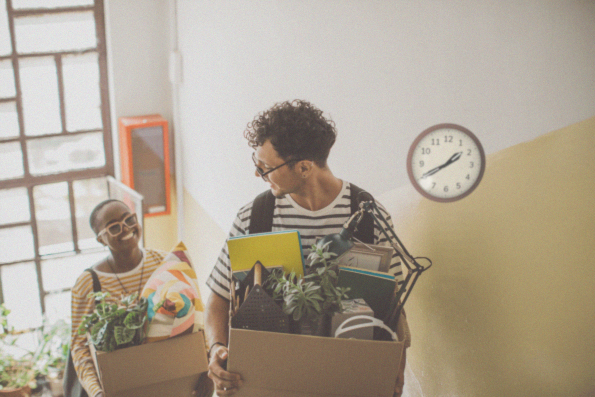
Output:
1 h 40 min
